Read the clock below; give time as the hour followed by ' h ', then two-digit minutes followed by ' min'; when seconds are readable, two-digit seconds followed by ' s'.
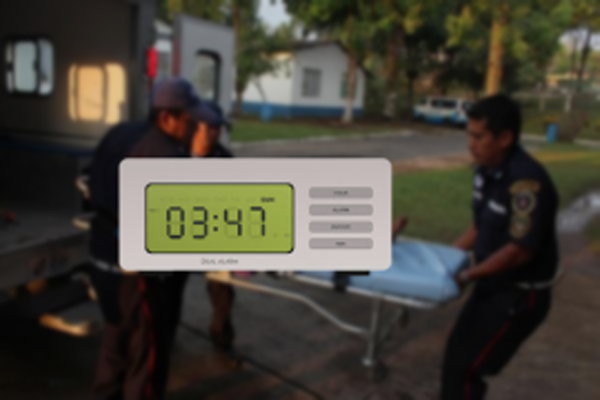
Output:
3 h 47 min
